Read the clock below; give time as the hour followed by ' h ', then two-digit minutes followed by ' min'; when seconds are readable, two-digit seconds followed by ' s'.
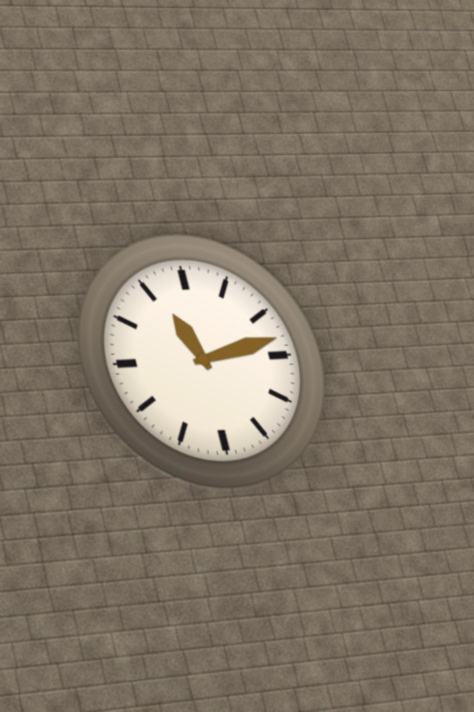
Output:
11 h 13 min
